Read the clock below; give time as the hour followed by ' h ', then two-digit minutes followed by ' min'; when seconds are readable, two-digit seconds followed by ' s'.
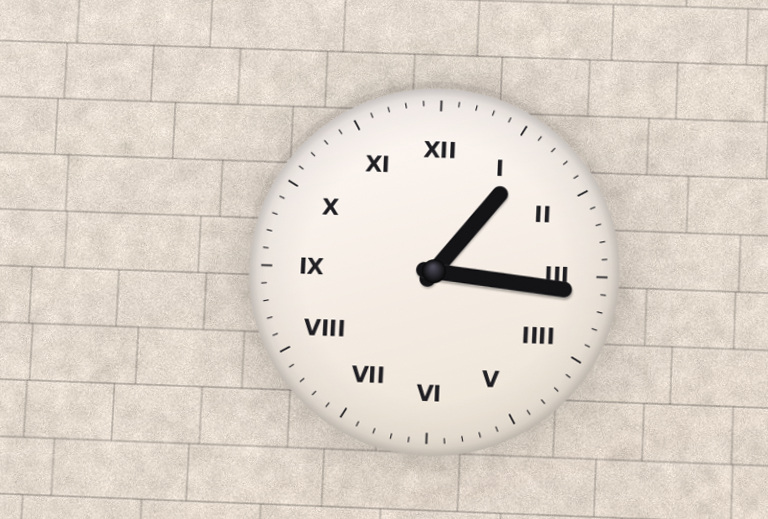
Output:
1 h 16 min
